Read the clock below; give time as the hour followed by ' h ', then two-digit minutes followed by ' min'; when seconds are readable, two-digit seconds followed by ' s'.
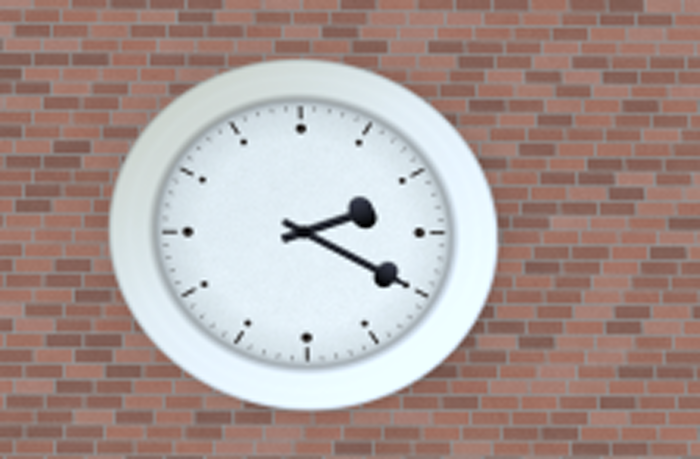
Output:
2 h 20 min
